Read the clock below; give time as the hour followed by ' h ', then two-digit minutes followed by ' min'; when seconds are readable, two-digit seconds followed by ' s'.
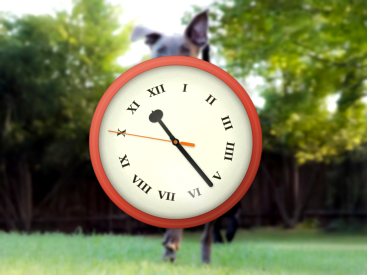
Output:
11 h 26 min 50 s
